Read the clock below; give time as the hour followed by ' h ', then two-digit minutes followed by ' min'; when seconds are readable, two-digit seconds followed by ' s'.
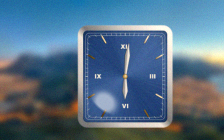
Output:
6 h 01 min
